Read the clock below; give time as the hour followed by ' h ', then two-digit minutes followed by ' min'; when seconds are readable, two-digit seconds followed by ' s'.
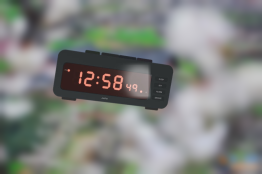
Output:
12 h 58 min 49 s
